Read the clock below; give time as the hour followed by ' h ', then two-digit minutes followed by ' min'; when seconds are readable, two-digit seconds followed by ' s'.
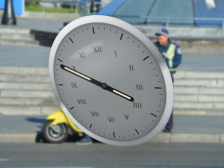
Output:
3 h 49 min
